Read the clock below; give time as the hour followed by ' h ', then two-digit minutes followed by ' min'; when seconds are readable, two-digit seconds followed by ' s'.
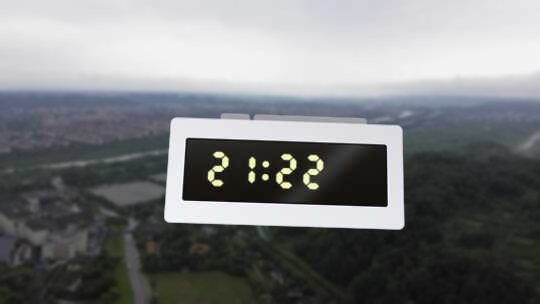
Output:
21 h 22 min
